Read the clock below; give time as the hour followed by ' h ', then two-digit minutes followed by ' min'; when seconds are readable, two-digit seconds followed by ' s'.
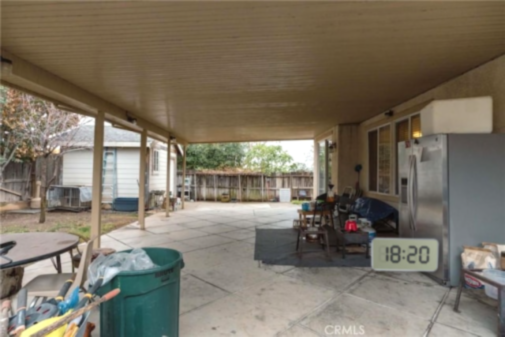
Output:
18 h 20 min
